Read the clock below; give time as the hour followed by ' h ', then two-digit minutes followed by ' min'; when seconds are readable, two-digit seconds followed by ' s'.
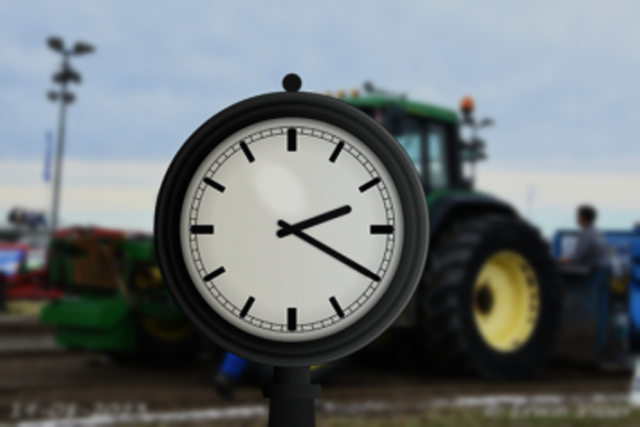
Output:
2 h 20 min
